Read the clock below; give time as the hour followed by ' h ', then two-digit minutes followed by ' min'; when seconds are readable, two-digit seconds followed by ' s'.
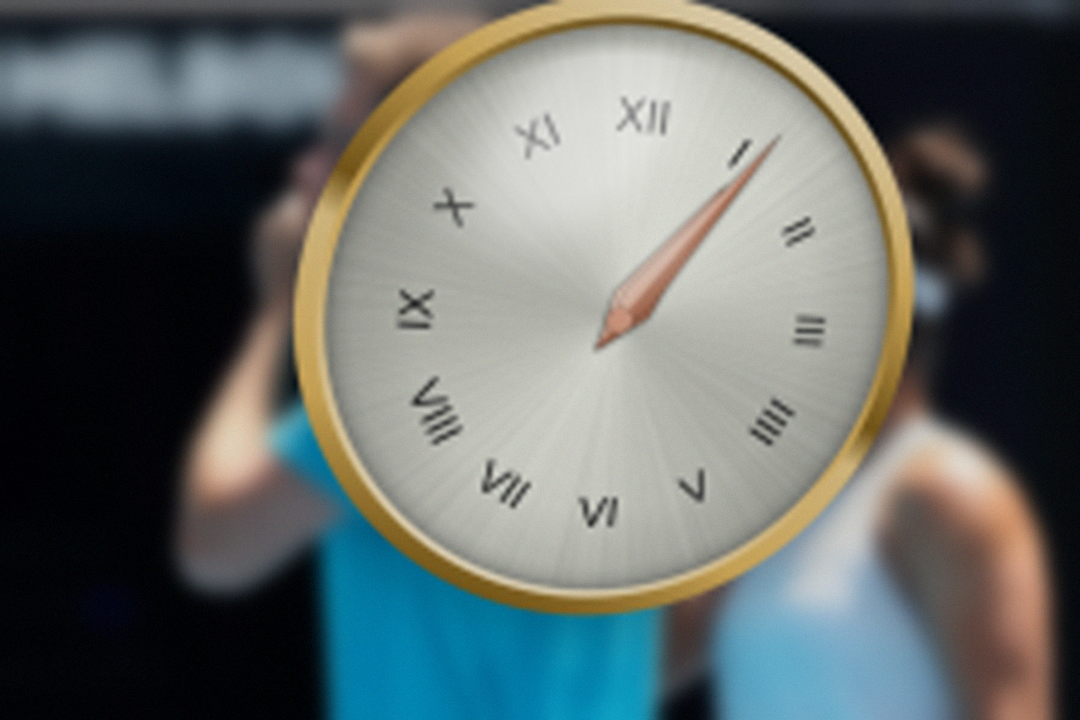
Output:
1 h 06 min
